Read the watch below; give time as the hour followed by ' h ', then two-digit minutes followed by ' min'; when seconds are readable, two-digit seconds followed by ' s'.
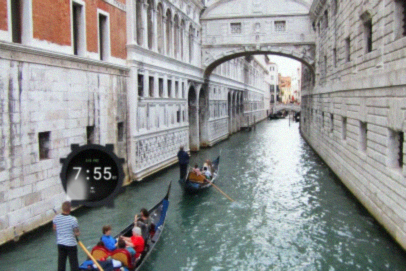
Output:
7 h 55 min
